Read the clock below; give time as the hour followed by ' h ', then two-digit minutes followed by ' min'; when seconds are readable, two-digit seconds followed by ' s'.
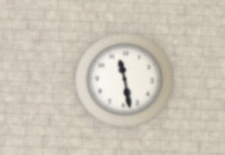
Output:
11 h 28 min
